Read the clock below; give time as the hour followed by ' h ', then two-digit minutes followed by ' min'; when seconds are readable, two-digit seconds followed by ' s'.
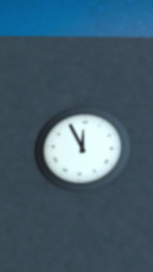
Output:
11 h 55 min
